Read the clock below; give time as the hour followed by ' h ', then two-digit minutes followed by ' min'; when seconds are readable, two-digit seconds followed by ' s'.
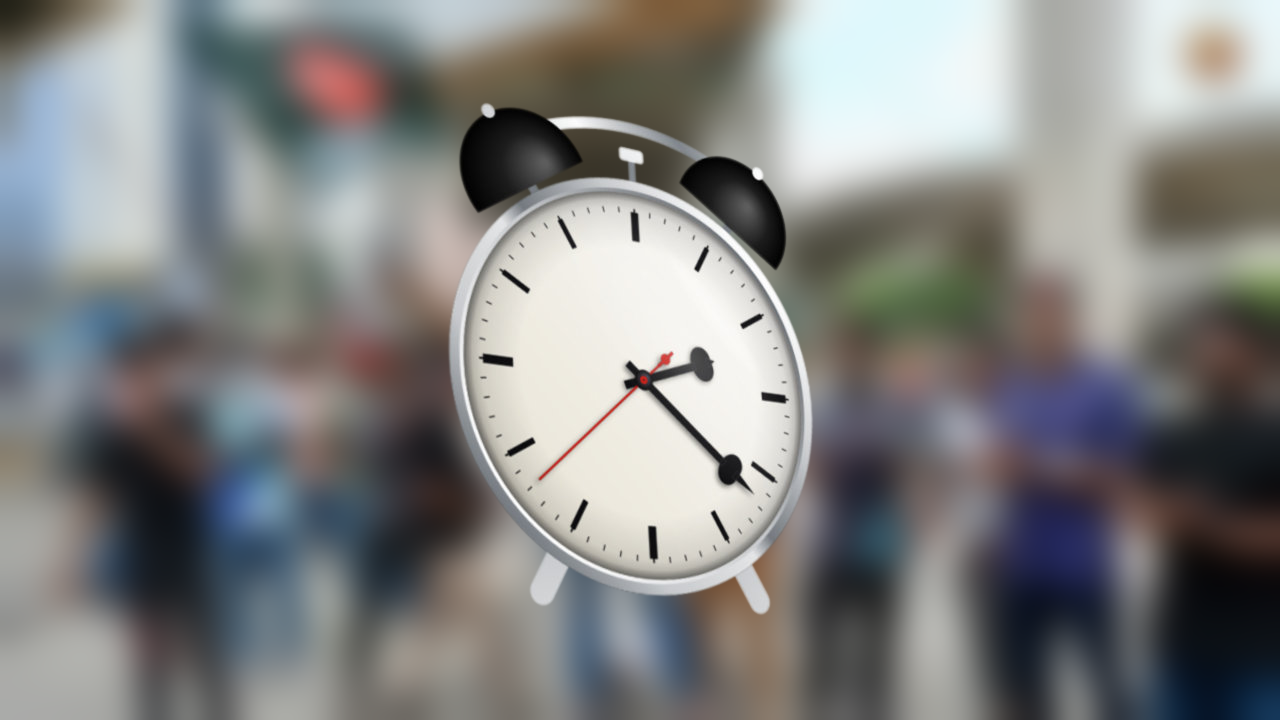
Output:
2 h 21 min 38 s
